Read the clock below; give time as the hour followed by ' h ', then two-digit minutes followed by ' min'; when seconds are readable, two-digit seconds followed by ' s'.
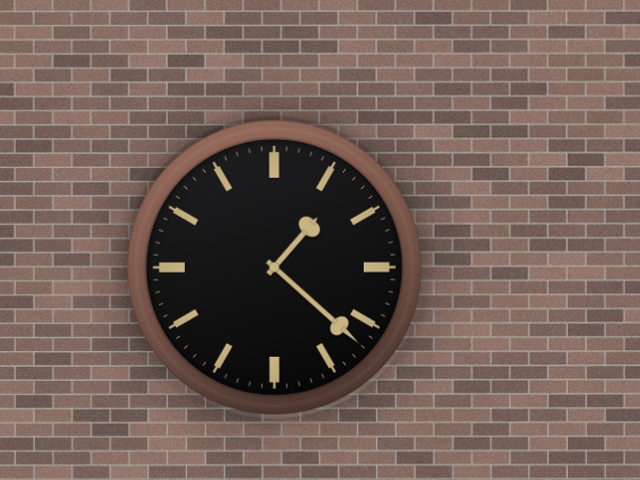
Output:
1 h 22 min
